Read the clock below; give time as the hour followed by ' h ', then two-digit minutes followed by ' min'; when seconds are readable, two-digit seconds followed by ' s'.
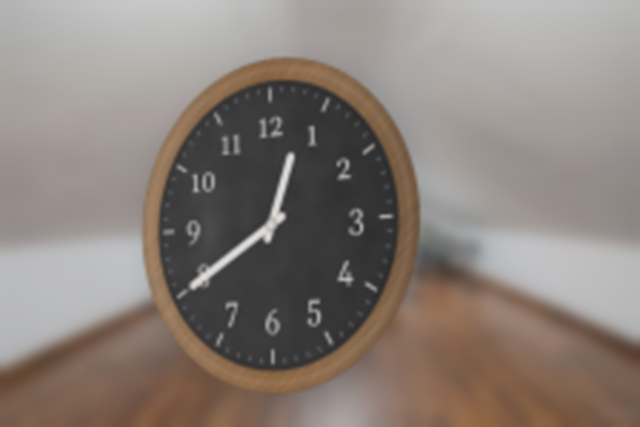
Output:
12 h 40 min
